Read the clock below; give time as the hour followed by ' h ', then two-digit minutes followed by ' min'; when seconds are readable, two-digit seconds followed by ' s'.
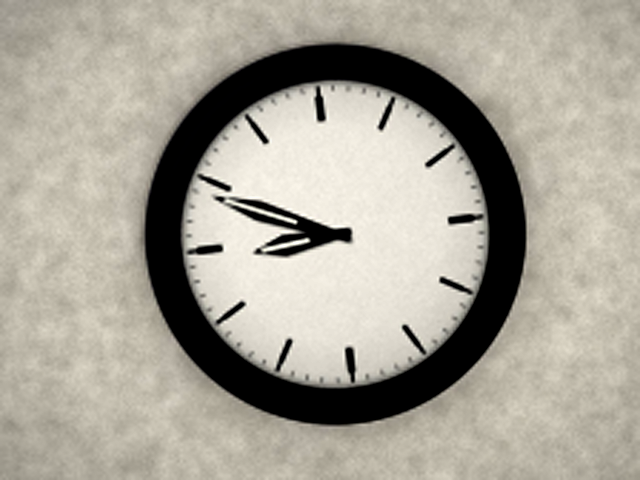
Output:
8 h 49 min
